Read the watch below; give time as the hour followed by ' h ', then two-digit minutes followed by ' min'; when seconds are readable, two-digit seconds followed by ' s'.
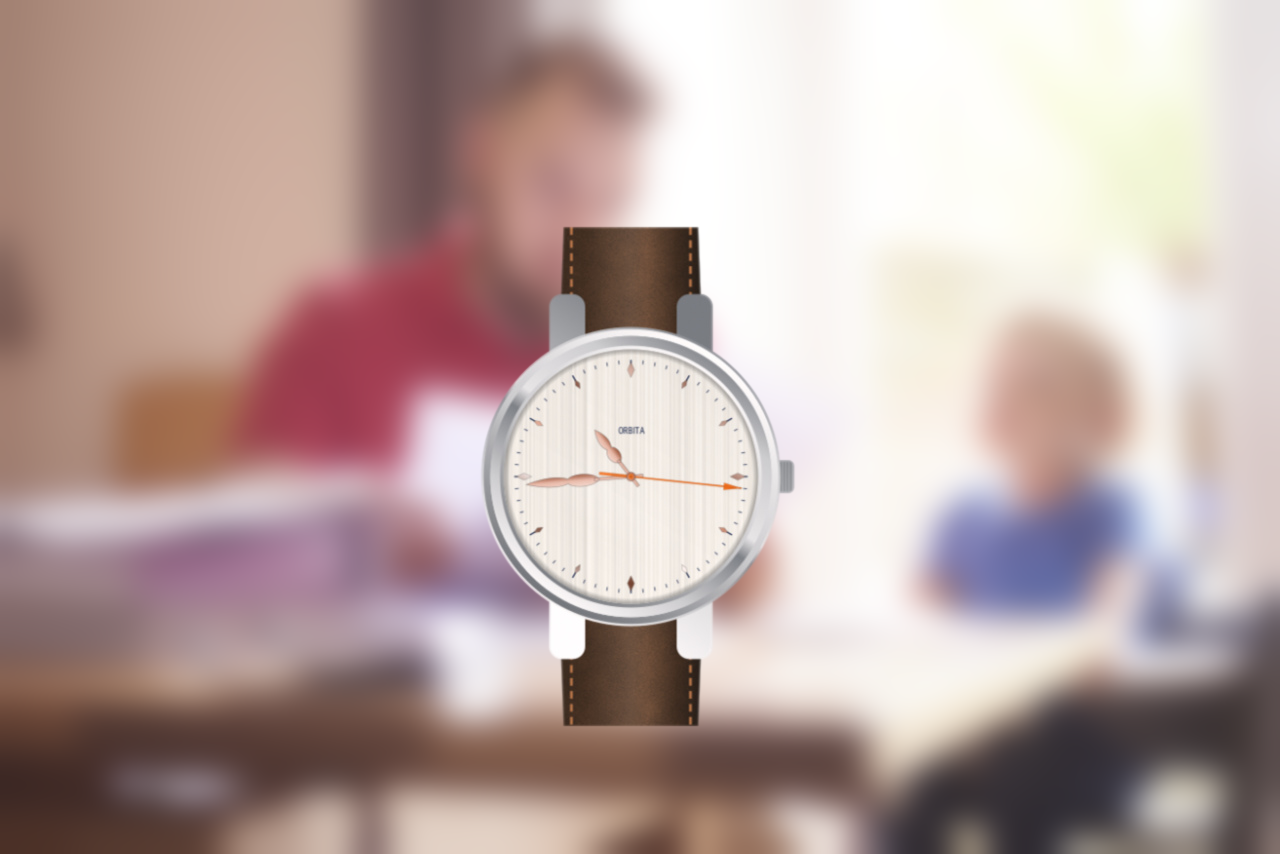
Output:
10 h 44 min 16 s
